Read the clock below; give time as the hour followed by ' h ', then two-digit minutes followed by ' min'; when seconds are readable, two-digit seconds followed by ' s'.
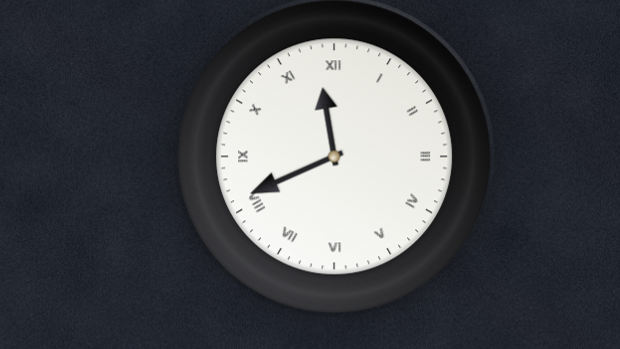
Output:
11 h 41 min
